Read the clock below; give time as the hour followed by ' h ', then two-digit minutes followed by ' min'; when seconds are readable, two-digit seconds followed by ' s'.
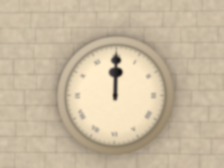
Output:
12 h 00 min
